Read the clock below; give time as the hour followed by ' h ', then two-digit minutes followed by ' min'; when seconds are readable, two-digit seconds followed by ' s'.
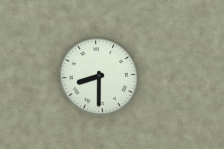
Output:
8 h 31 min
